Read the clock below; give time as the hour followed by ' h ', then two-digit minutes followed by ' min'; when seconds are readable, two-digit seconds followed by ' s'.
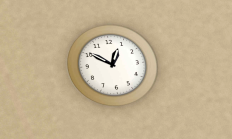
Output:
12 h 51 min
